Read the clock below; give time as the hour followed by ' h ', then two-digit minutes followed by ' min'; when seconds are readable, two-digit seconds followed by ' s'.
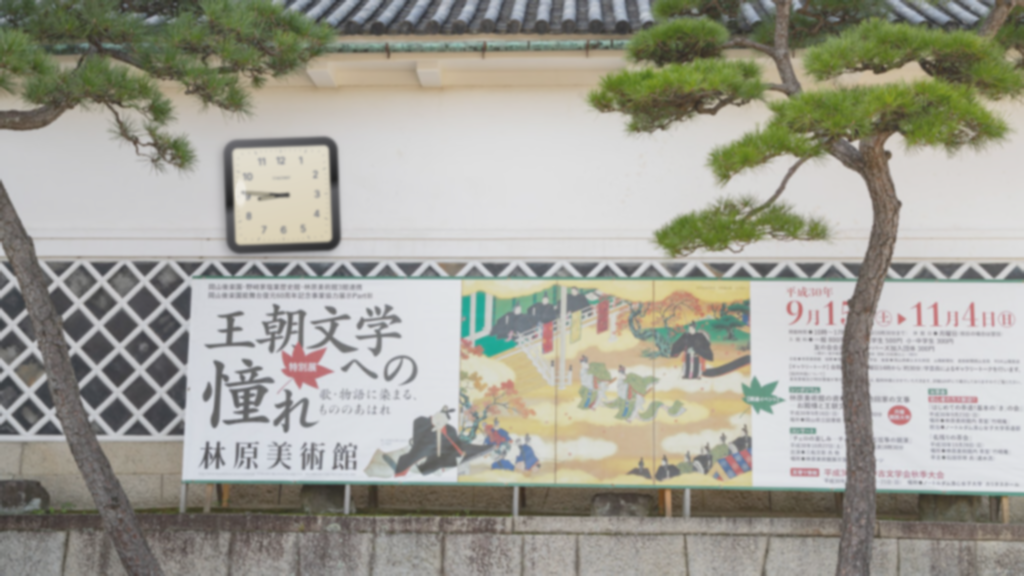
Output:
8 h 46 min
